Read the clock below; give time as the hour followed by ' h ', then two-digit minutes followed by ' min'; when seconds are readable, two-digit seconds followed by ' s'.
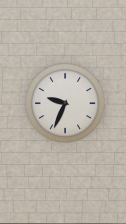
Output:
9 h 34 min
